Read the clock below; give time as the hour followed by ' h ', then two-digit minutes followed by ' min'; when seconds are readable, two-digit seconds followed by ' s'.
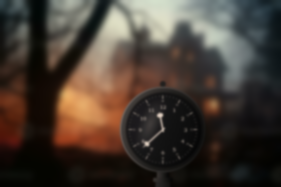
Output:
11 h 38 min
